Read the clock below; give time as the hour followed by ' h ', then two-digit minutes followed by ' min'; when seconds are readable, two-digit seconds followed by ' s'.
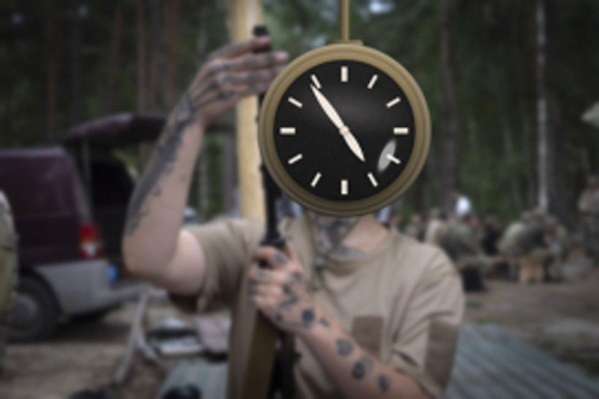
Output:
4 h 54 min
